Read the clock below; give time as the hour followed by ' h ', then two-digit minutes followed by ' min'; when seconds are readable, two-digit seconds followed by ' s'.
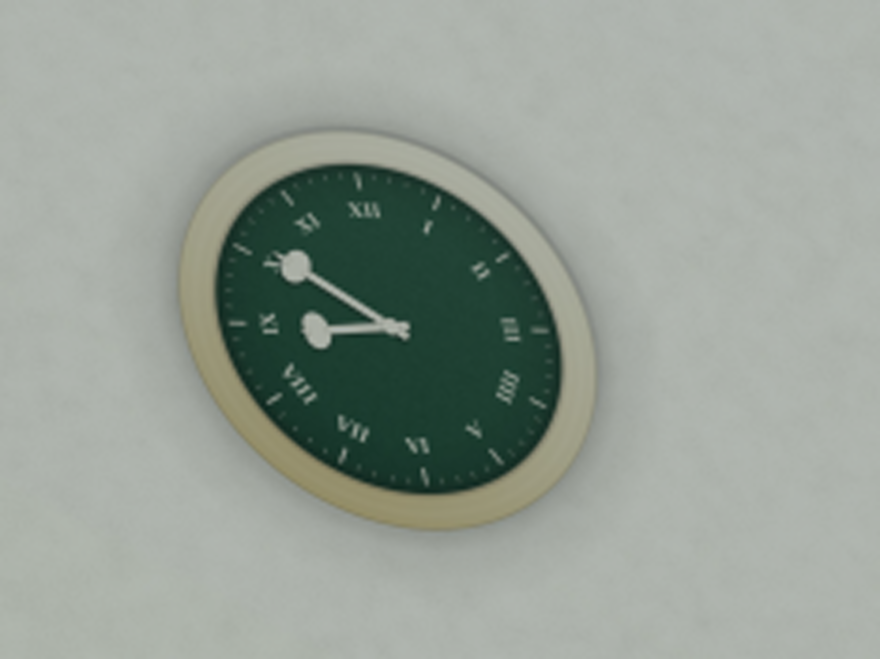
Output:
8 h 51 min
